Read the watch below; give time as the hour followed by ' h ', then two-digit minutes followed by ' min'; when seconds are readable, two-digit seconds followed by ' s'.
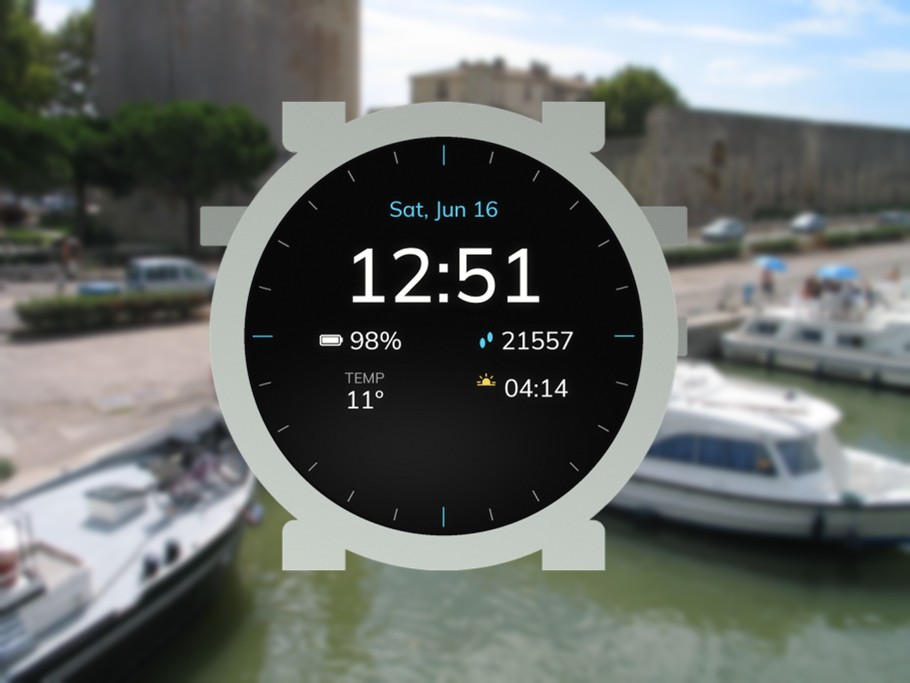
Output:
12 h 51 min
